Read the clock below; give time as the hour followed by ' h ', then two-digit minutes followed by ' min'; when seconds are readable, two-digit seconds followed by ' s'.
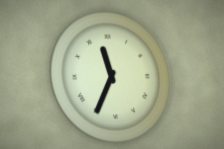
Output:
11 h 35 min
